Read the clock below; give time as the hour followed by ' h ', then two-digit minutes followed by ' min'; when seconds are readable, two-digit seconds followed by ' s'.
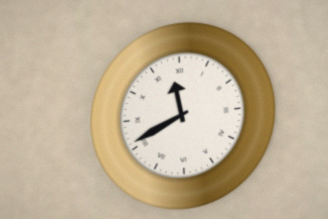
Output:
11 h 41 min
